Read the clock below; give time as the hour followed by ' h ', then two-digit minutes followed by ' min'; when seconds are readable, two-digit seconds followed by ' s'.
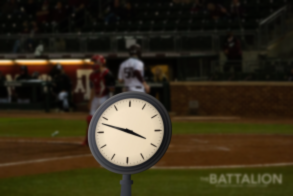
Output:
3 h 48 min
